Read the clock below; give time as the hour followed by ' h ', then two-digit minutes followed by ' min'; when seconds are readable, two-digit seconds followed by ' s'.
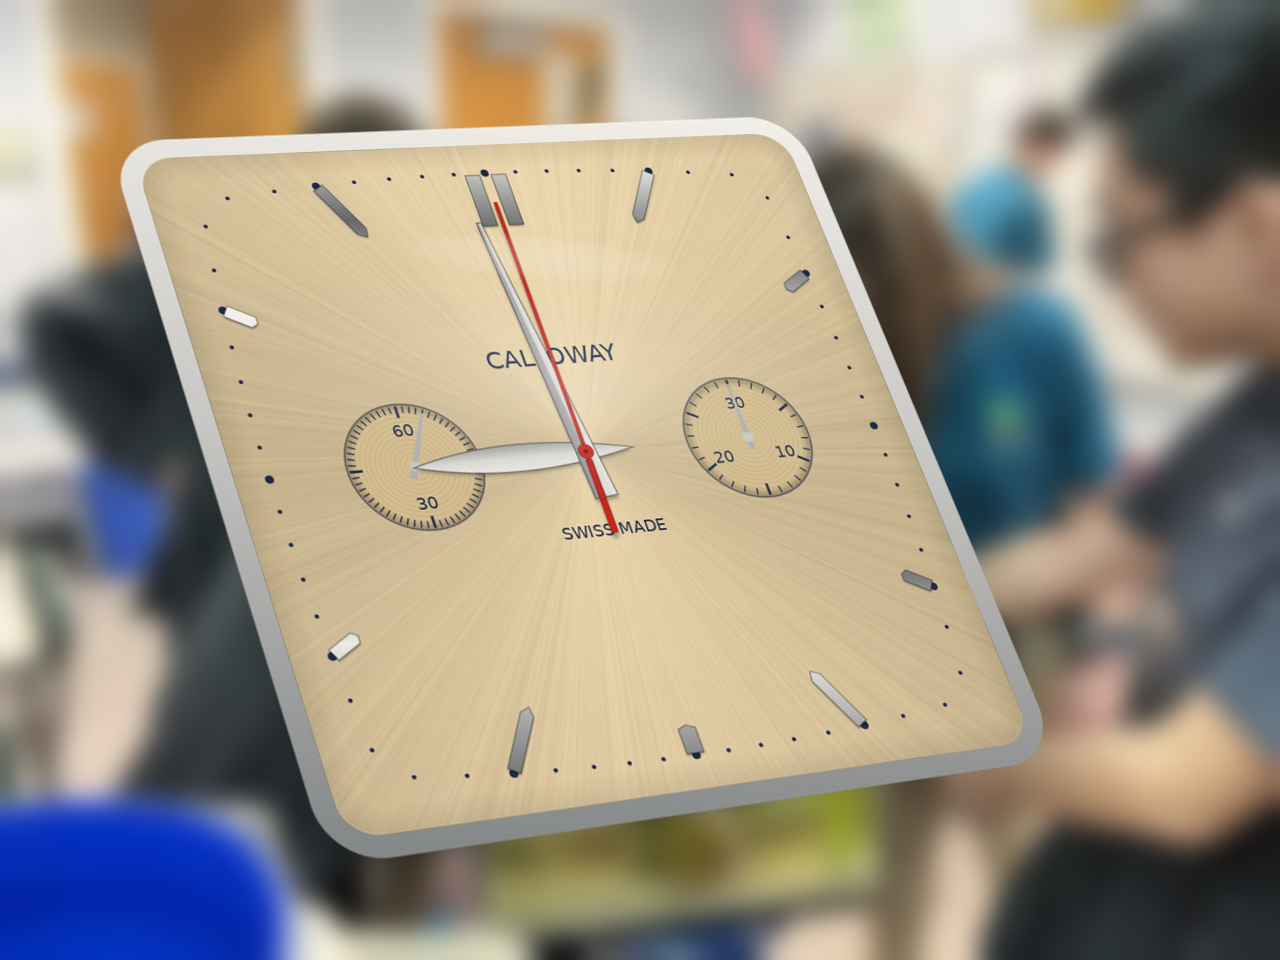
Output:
8 h 59 min 04 s
